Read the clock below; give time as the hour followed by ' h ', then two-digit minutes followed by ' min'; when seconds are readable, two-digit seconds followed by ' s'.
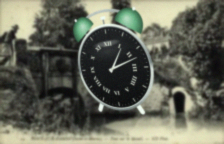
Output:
1 h 12 min
